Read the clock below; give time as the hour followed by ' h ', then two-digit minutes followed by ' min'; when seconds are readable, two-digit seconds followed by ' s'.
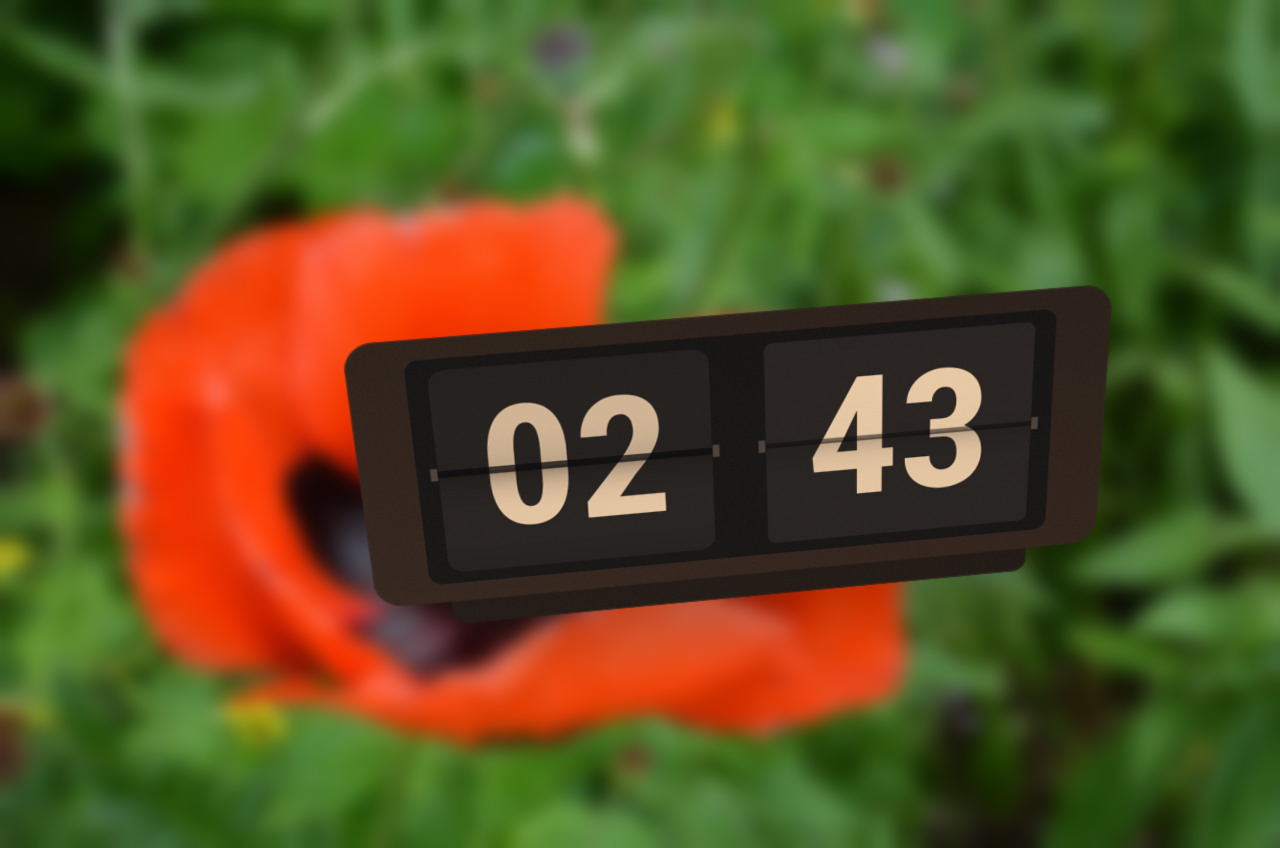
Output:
2 h 43 min
